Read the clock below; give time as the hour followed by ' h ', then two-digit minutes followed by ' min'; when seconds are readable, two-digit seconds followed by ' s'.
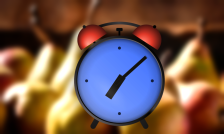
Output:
7 h 08 min
